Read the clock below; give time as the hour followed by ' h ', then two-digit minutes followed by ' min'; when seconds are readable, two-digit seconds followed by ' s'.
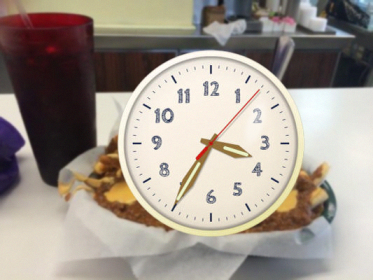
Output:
3 h 35 min 07 s
